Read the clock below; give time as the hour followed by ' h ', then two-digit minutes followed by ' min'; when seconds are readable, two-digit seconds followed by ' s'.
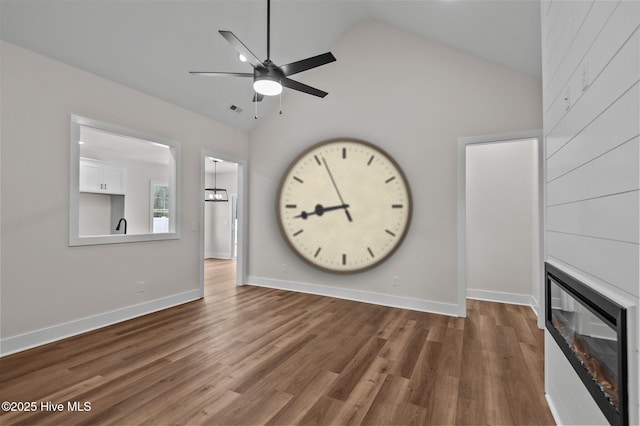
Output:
8 h 42 min 56 s
